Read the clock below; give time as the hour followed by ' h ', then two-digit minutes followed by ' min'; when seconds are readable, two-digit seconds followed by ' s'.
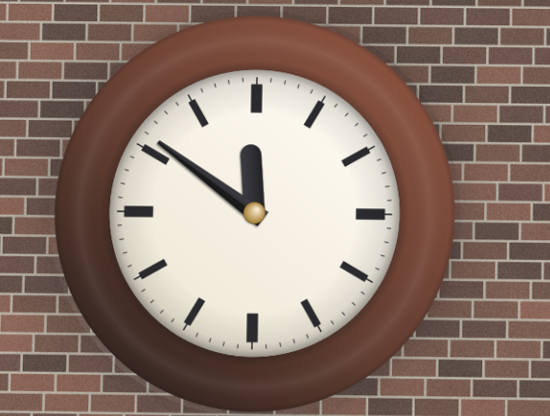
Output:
11 h 51 min
